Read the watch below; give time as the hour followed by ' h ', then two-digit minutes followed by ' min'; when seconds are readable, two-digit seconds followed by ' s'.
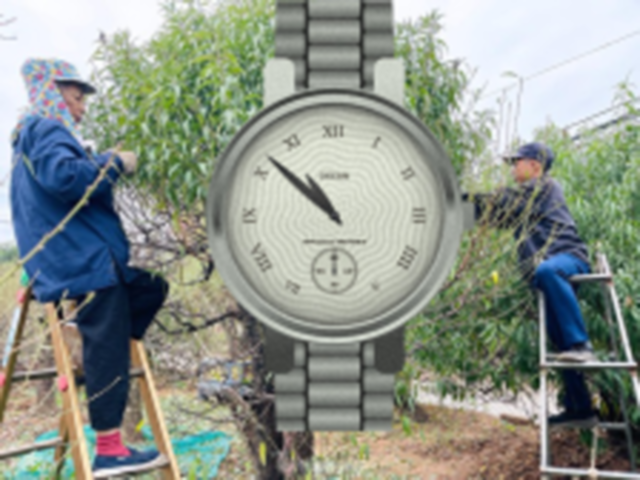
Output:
10 h 52 min
